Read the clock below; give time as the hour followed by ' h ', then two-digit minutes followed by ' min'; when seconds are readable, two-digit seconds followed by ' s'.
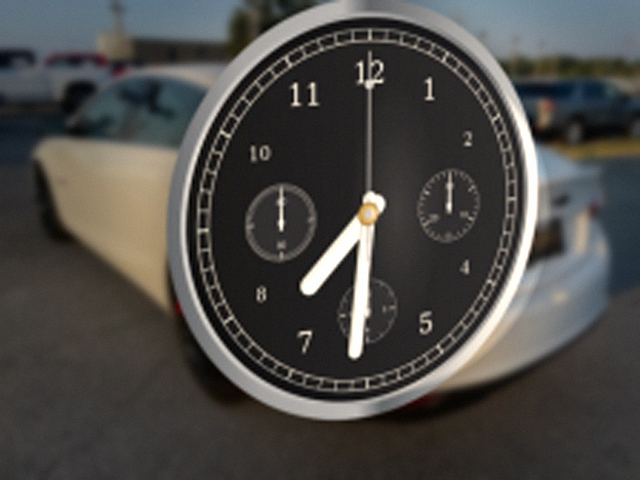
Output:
7 h 31 min
